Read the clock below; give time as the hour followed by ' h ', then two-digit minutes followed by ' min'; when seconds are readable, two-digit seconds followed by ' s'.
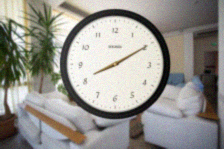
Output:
8 h 10 min
